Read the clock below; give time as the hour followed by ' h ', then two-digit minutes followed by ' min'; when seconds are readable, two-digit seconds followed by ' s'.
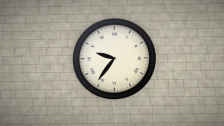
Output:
9 h 36 min
